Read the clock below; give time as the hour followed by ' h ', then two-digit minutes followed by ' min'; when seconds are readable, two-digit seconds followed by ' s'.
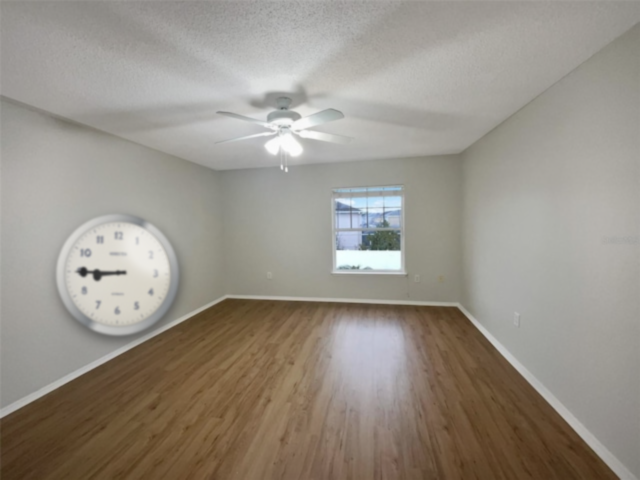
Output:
8 h 45 min
